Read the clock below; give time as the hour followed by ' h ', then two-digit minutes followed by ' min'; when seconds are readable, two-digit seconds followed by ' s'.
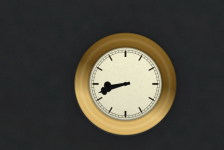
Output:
8 h 42 min
